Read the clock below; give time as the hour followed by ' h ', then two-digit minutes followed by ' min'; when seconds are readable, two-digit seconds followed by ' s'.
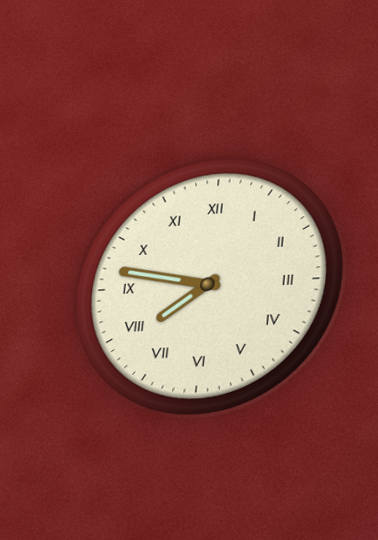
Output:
7 h 47 min
